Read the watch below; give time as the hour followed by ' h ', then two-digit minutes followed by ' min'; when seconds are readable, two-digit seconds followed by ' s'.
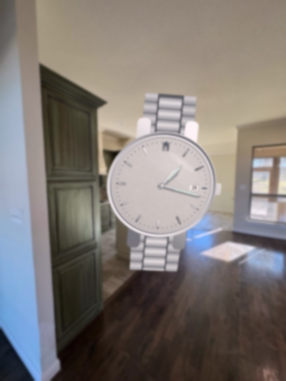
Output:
1 h 17 min
